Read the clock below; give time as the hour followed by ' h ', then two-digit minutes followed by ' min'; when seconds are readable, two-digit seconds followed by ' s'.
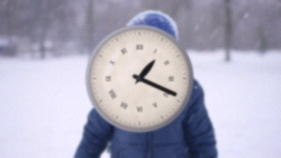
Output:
1 h 19 min
